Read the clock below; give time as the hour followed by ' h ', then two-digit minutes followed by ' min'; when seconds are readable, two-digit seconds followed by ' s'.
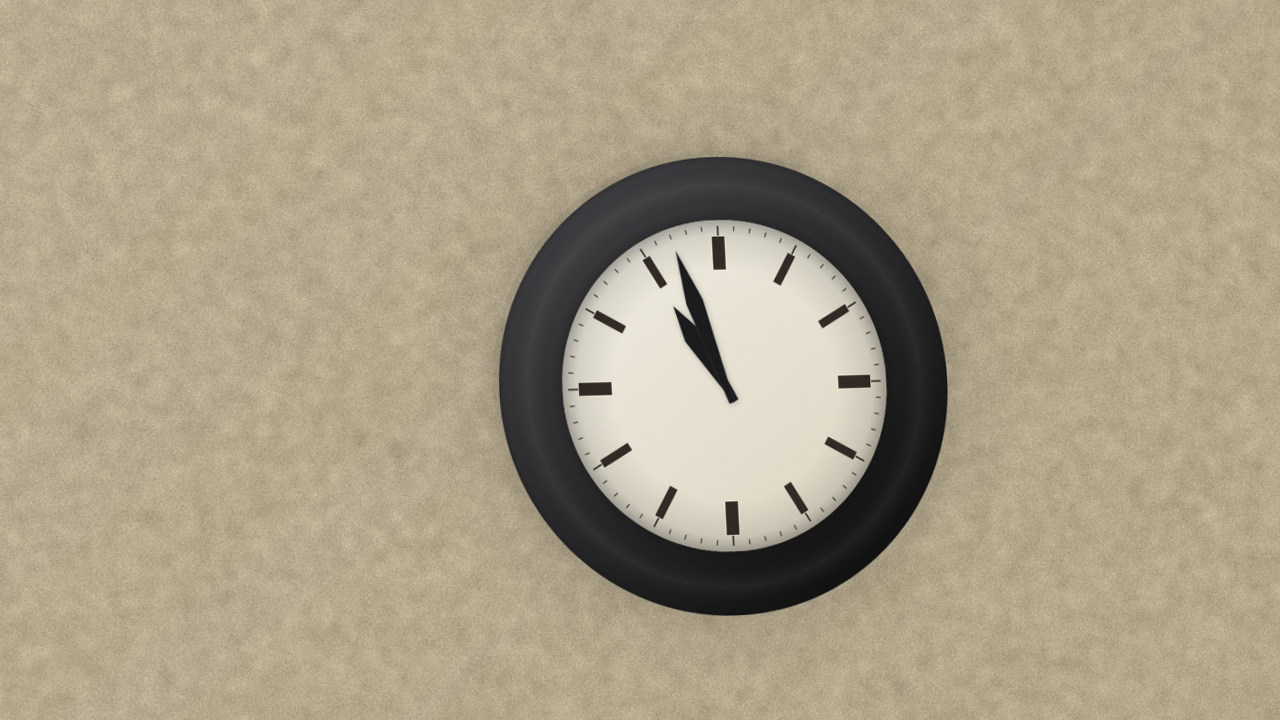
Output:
10 h 57 min
